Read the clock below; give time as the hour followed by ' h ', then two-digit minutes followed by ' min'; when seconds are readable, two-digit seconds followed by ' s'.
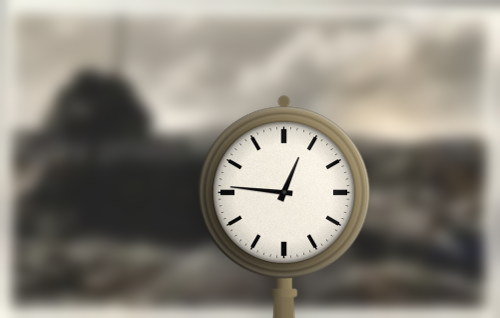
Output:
12 h 46 min
